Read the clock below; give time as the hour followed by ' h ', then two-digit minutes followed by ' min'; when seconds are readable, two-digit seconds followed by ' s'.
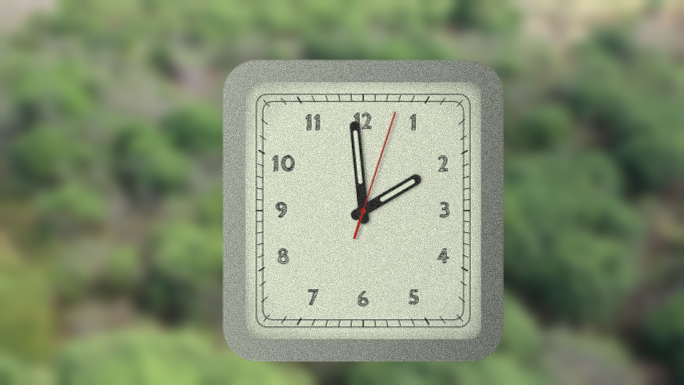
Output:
1 h 59 min 03 s
